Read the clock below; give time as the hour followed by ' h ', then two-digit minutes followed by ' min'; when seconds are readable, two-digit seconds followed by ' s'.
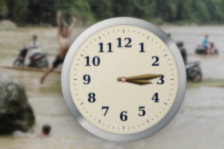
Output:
3 h 14 min
